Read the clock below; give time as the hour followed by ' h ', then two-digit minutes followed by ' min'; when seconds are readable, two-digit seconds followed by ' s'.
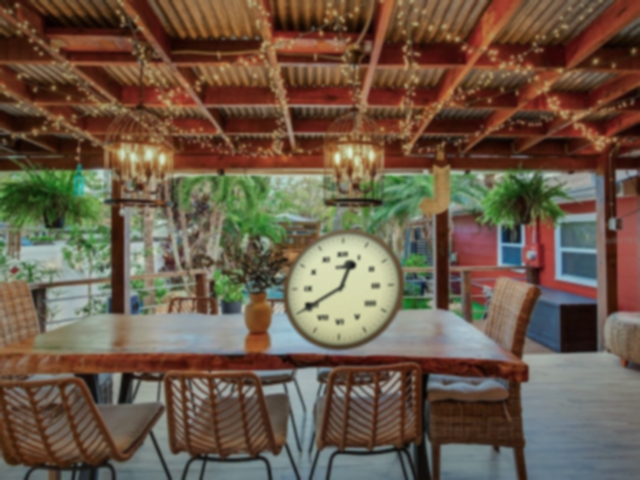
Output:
12 h 40 min
